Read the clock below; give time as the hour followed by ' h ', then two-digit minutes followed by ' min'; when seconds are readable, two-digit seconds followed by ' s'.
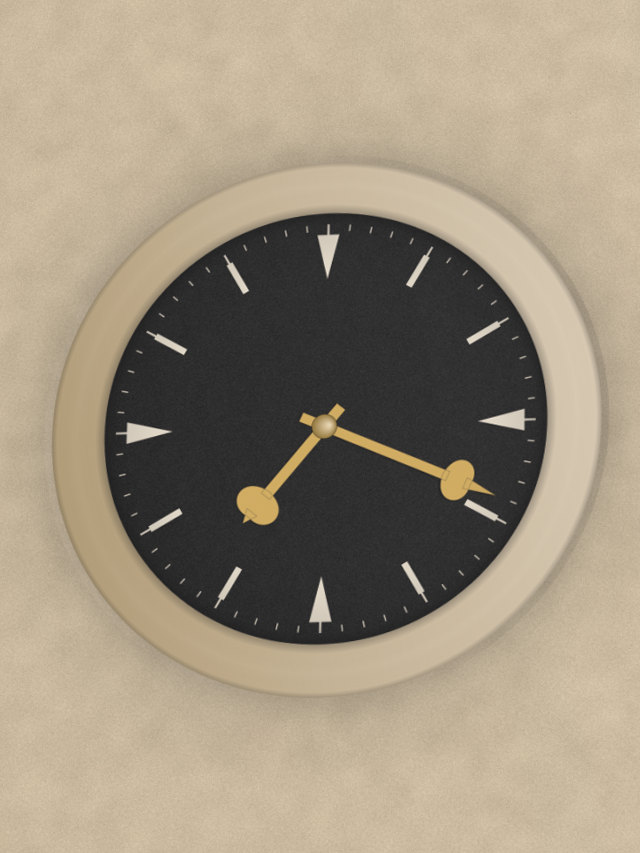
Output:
7 h 19 min
